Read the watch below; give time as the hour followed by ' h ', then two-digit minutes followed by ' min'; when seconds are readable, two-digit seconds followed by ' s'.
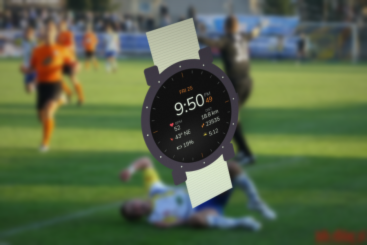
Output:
9 h 50 min
